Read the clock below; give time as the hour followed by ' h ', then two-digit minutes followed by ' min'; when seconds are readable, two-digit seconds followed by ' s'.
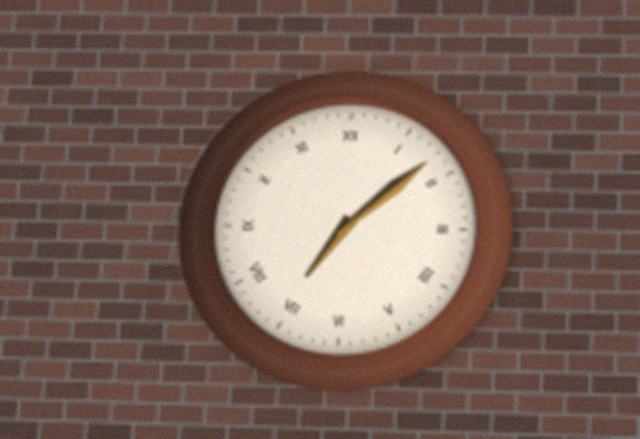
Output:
7 h 08 min
